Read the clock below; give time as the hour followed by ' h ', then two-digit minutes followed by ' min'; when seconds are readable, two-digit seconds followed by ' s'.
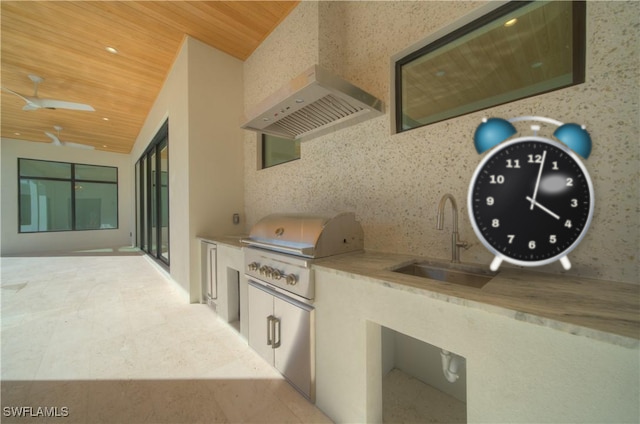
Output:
4 h 02 min
